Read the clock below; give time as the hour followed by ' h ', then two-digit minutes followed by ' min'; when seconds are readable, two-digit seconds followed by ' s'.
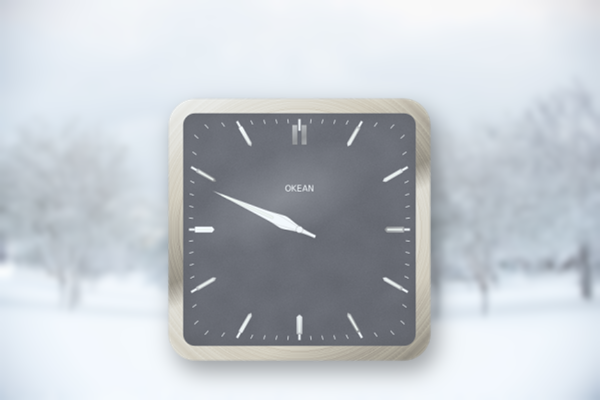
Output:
9 h 49 min
